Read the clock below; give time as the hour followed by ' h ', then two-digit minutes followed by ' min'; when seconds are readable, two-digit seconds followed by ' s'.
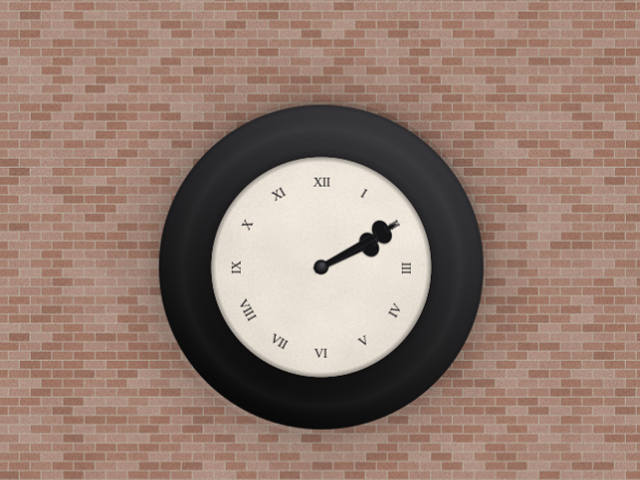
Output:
2 h 10 min
